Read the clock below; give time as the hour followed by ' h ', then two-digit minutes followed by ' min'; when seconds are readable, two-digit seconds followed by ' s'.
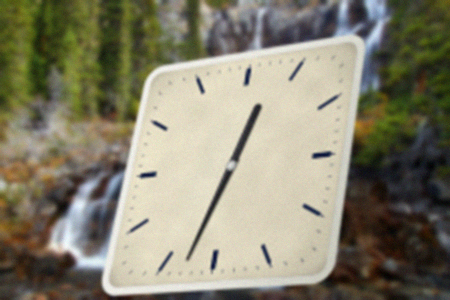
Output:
12 h 33 min
